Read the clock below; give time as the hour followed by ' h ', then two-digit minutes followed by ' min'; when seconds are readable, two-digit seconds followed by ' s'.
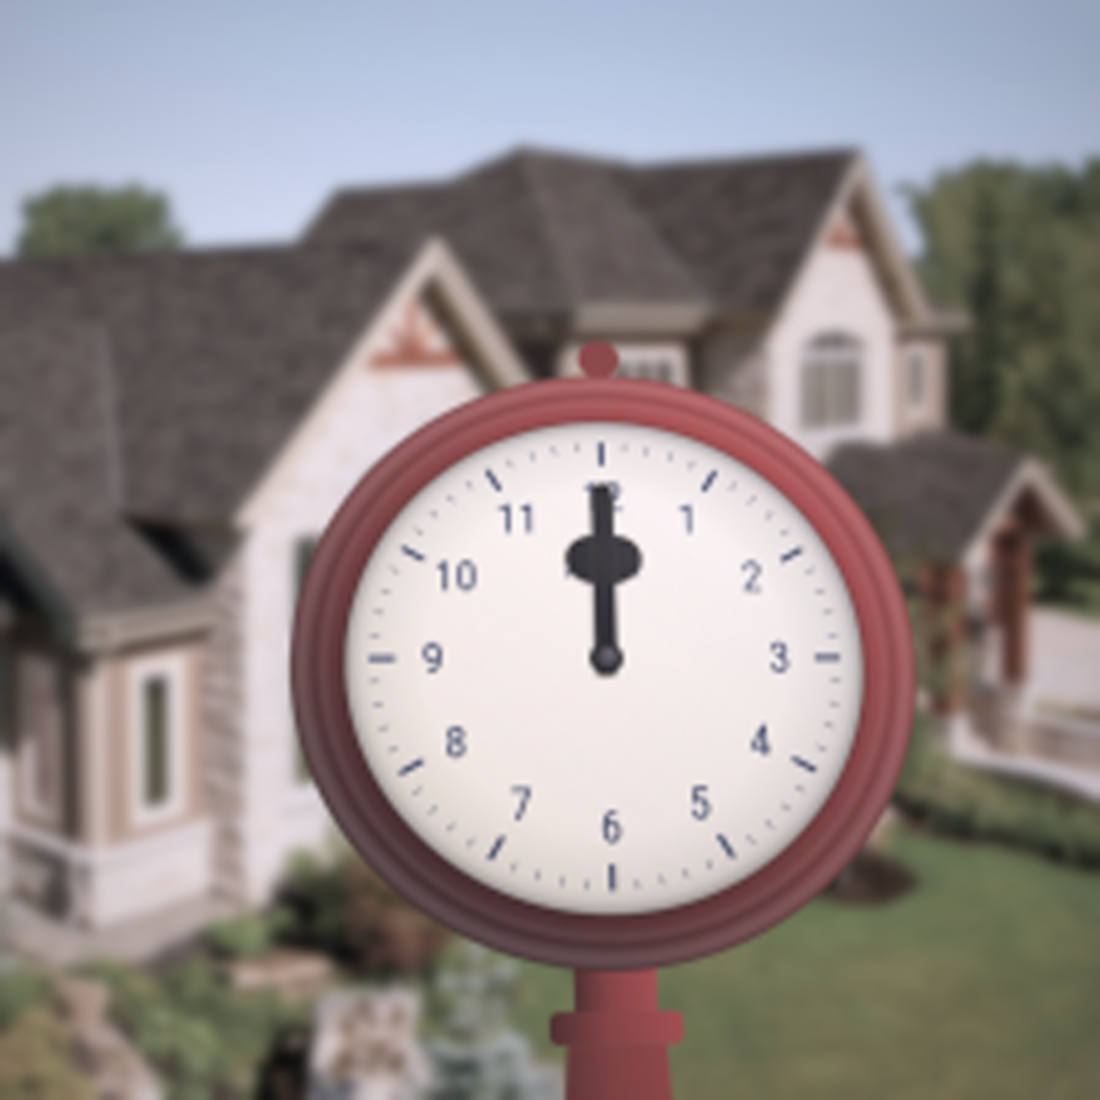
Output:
12 h 00 min
